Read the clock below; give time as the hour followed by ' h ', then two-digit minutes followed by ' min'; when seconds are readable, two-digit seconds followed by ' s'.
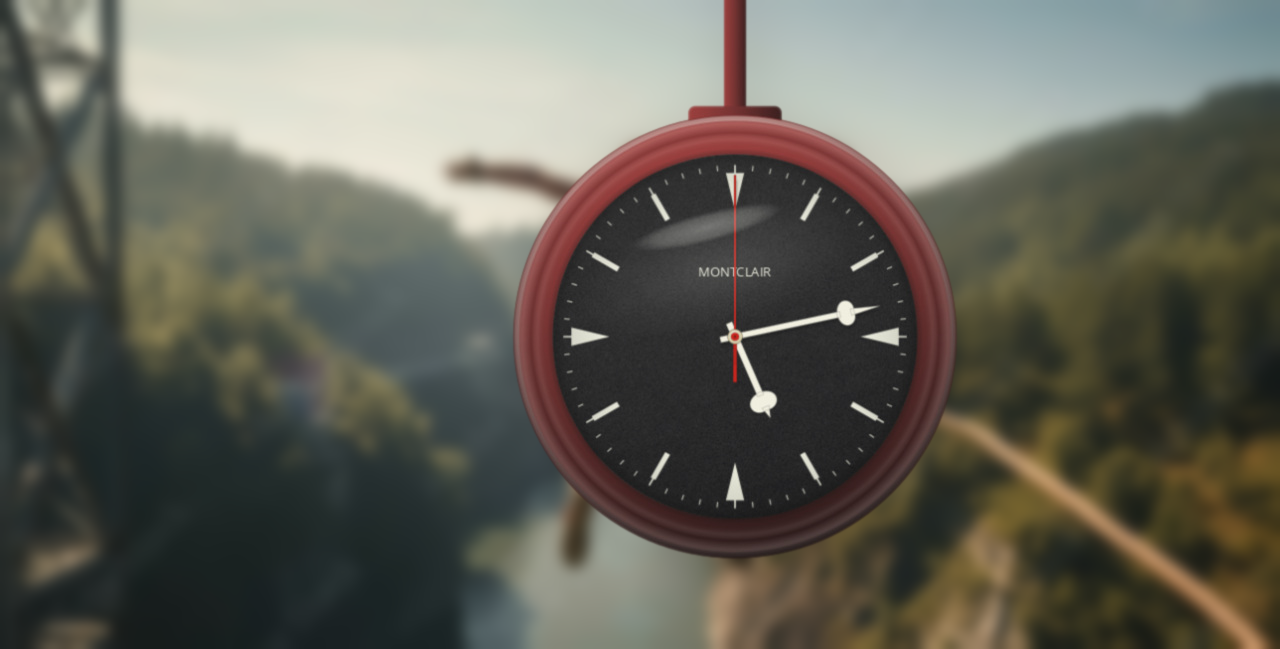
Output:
5 h 13 min 00 s
